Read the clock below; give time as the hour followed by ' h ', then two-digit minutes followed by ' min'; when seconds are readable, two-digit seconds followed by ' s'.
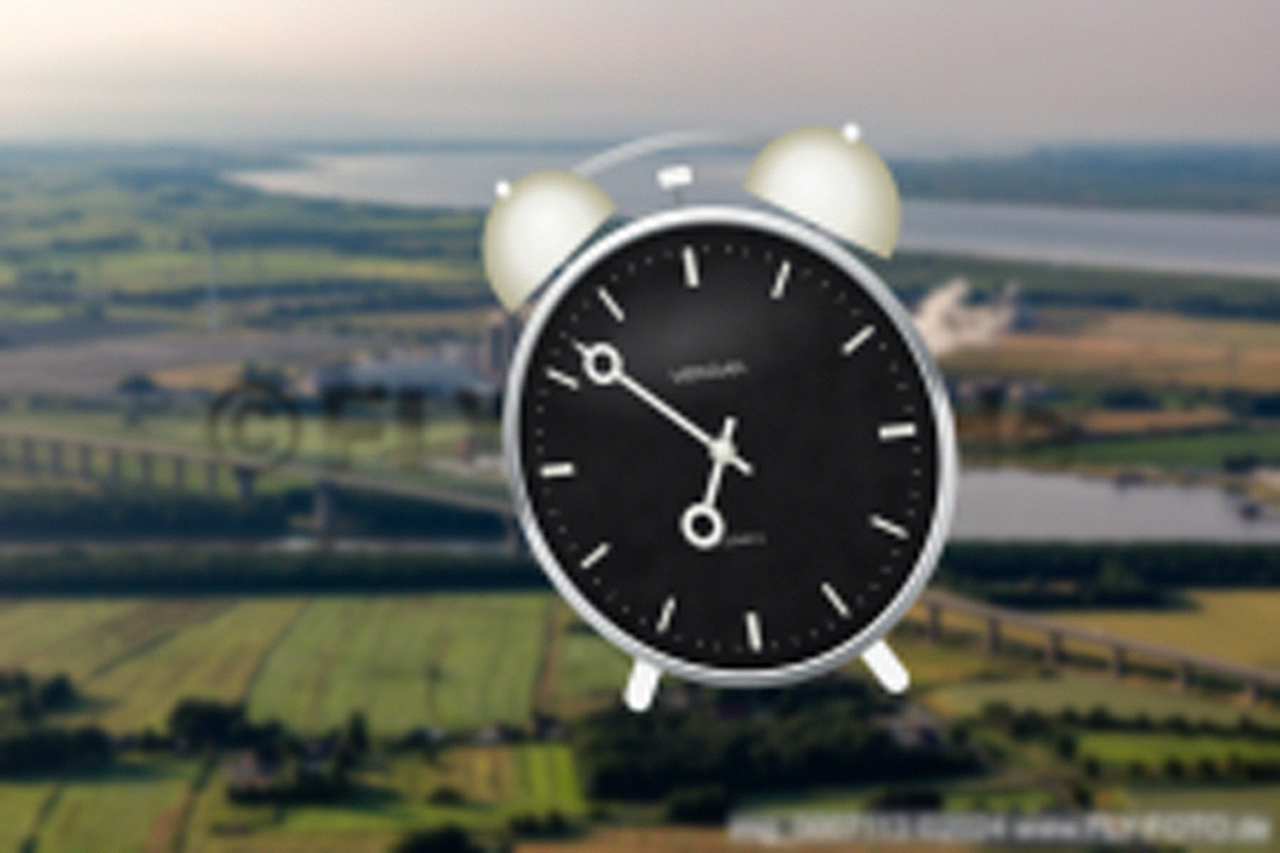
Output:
6 h 52 min
